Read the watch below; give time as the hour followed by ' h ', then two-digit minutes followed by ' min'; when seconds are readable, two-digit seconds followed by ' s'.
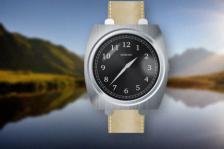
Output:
1 h 37 min
